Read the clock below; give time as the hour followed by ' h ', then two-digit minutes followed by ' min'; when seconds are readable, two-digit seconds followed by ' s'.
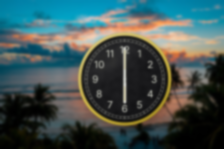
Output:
6 h 00 min
